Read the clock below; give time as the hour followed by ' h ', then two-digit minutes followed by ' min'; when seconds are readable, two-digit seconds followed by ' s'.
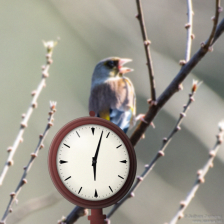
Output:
6 h 03 min
